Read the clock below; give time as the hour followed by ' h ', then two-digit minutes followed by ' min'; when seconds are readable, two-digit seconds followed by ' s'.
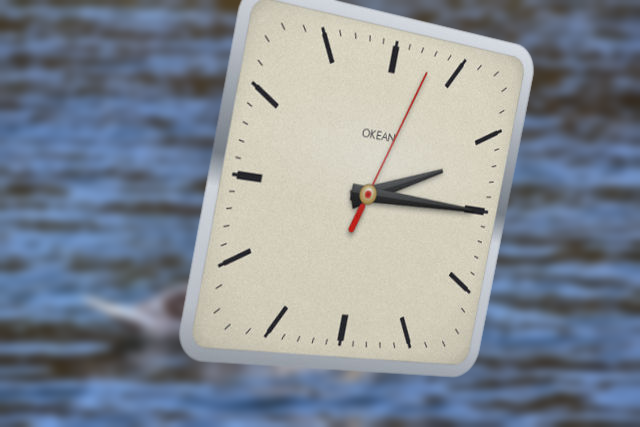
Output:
2 h 15 min 03 s
